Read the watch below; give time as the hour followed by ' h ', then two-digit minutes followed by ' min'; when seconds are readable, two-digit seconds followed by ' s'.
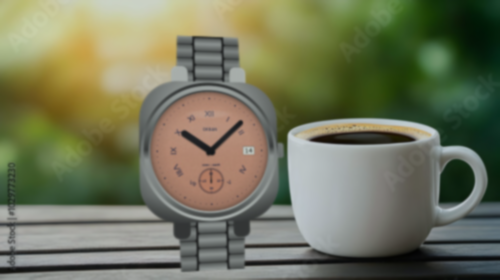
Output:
10 h 08 min
